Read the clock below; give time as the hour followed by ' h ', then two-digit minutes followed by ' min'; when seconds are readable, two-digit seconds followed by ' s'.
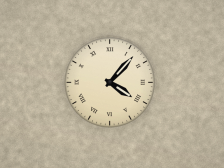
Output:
4 h 07 min
